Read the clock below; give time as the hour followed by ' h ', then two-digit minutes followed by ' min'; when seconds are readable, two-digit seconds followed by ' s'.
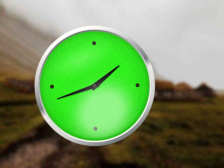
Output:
1 h 42 min
